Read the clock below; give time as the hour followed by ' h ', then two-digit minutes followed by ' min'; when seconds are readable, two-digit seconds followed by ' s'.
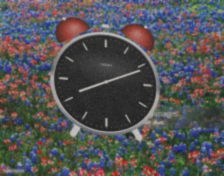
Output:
8 h 11 min
